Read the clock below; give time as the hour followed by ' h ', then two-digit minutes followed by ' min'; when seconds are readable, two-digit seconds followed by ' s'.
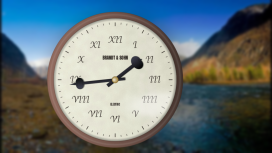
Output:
1 h 44 min
